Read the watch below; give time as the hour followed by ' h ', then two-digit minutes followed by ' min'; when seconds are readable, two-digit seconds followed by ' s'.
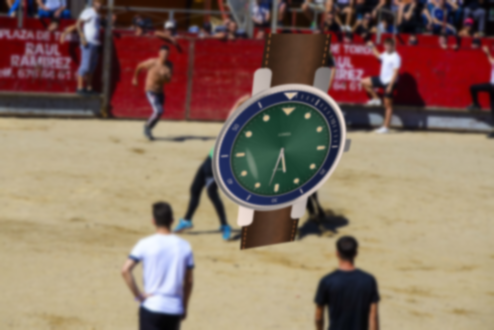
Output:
5 h 32 min
